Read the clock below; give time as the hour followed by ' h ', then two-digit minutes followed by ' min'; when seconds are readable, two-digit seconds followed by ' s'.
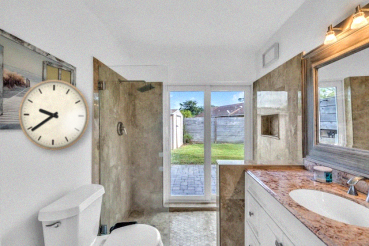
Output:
9 h 39 min
